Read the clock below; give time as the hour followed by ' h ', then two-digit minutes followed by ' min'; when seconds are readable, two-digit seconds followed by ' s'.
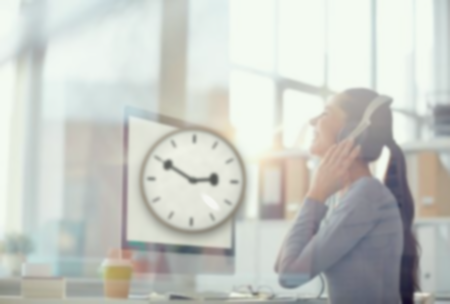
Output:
2 h 50 min
